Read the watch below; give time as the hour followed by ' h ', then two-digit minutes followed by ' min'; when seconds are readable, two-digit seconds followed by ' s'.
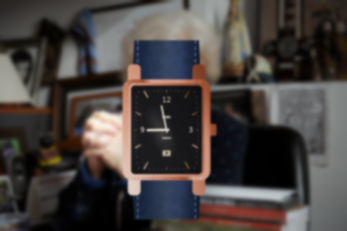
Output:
8 h 58 min
